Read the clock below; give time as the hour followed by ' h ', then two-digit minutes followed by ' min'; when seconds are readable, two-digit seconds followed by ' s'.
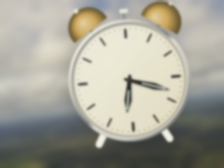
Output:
6 h 18 min
